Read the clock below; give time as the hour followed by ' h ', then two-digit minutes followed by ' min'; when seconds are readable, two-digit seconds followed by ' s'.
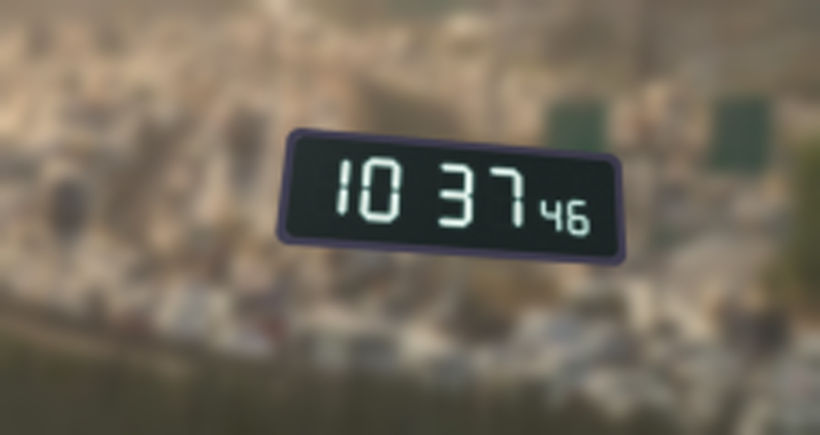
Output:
10 h 37 min 46 s
